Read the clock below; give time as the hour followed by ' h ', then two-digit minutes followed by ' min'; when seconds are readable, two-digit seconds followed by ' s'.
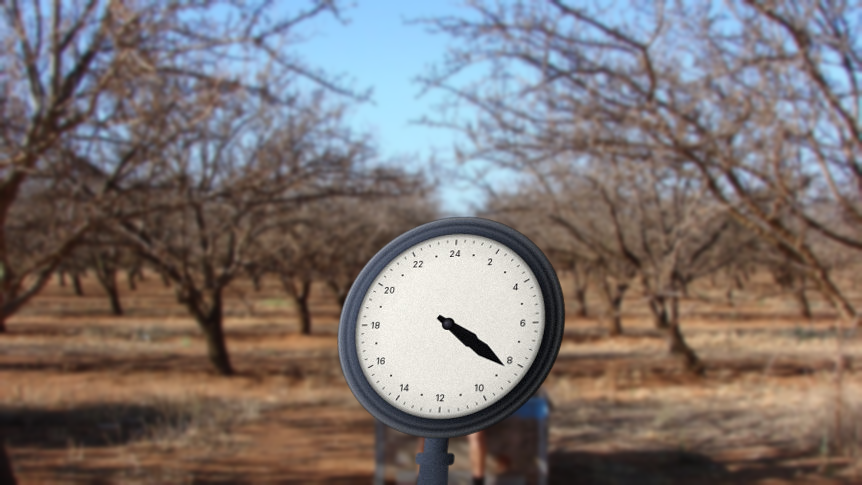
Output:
8 h 21 min
